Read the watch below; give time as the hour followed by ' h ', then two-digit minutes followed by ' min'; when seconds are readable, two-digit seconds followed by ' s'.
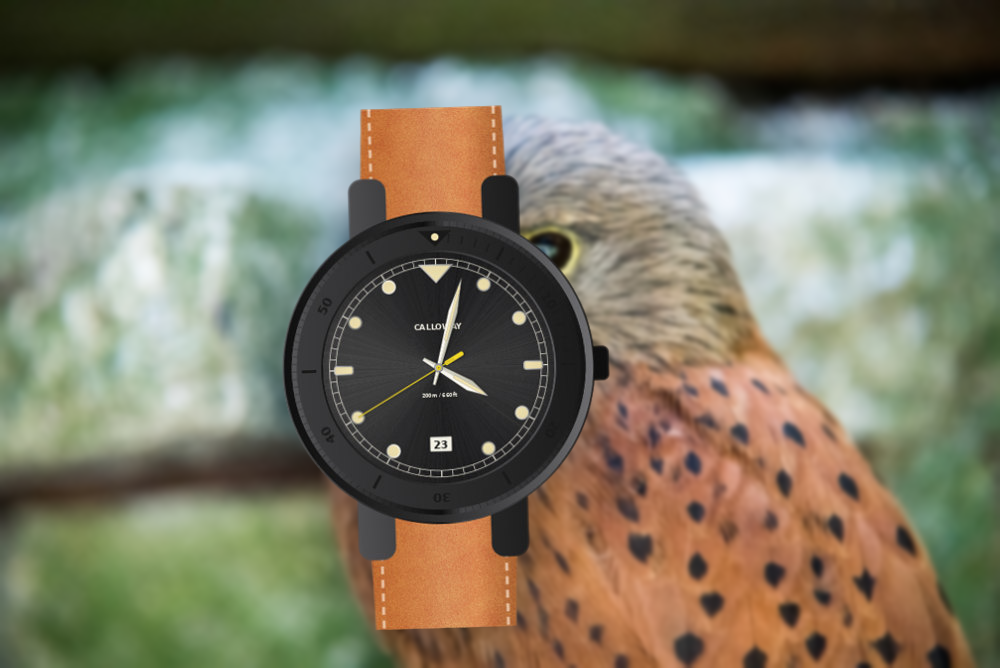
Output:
4 h 02 min 40 s
